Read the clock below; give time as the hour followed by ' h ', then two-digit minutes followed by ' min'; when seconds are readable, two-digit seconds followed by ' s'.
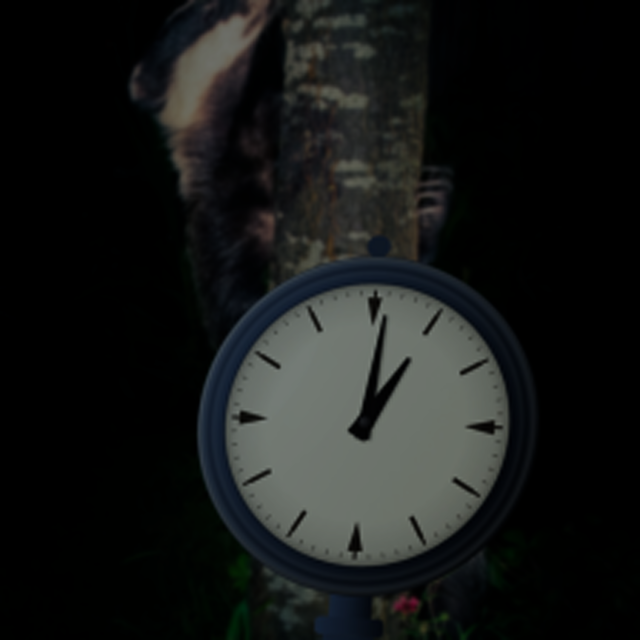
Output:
1 h 01 min
